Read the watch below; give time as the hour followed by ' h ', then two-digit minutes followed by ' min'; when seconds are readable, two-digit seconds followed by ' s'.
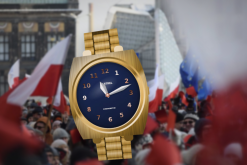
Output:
11 h 12 min
